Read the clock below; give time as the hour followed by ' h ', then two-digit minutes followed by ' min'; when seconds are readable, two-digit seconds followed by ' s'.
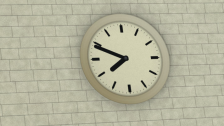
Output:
7 h 49 min
